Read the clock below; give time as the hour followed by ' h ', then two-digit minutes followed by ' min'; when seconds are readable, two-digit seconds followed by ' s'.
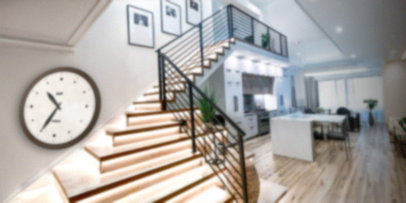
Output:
10 h 35 min
